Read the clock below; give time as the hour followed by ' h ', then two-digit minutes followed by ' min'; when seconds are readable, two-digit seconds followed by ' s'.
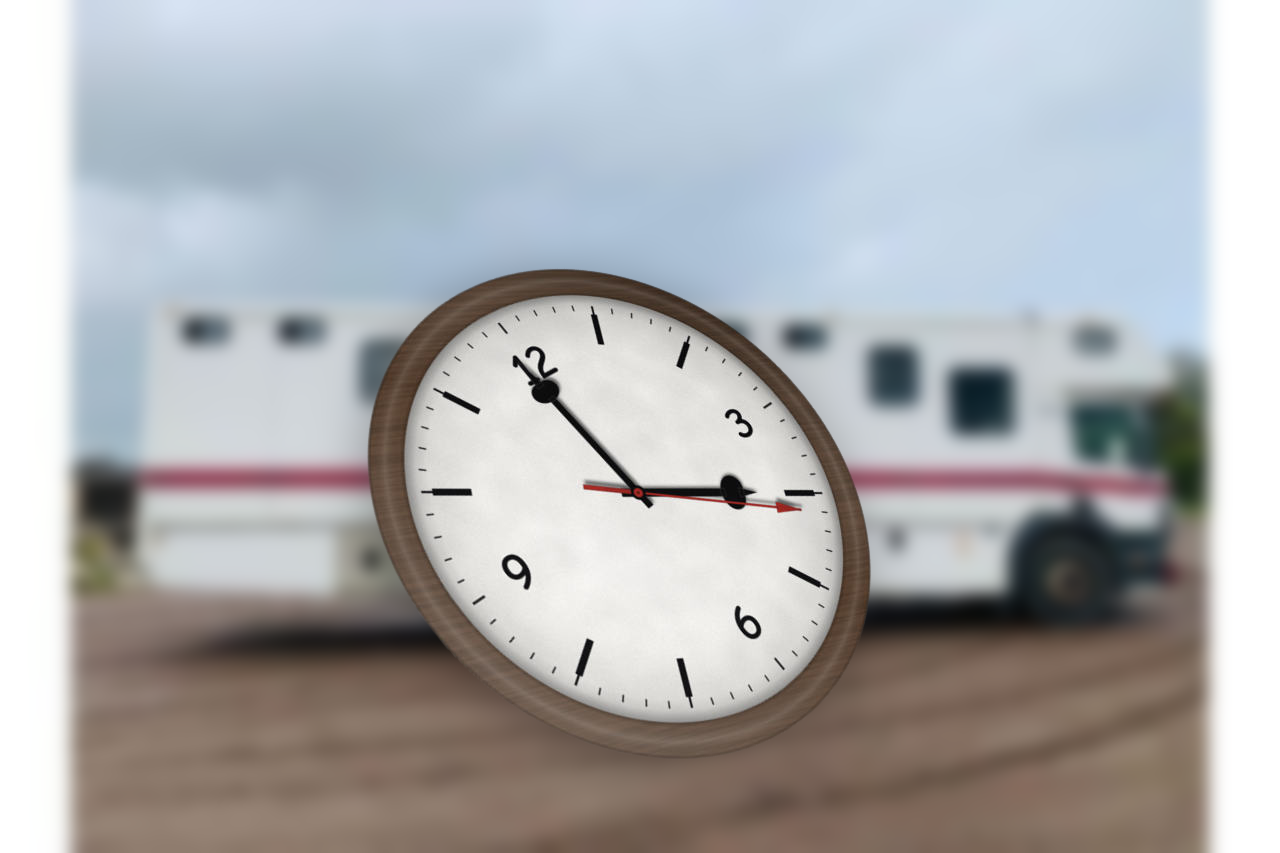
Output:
3 h 59 min 21 s
